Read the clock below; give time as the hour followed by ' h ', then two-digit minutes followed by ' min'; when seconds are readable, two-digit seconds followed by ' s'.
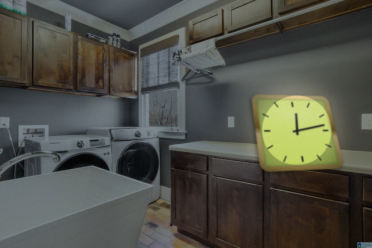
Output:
12 h 13 min
